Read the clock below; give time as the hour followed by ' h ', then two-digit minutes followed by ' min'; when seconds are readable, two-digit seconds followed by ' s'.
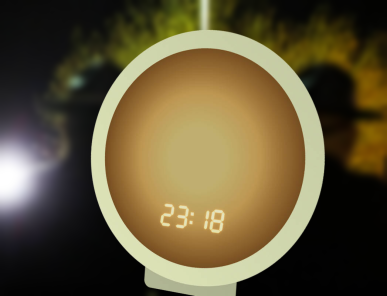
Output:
23 h 18 min
